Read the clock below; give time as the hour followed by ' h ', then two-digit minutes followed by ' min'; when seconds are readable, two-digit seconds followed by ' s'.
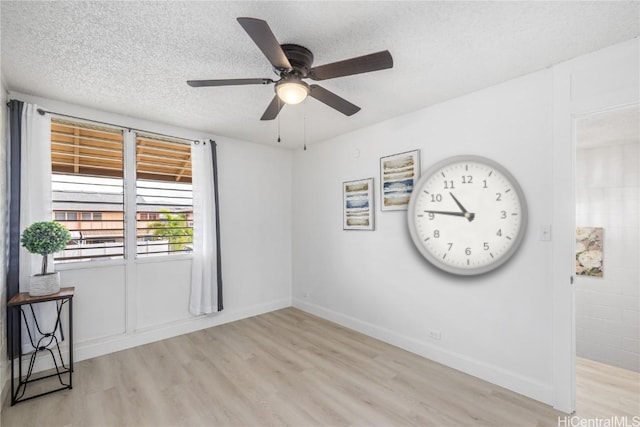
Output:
10 h 46 min
